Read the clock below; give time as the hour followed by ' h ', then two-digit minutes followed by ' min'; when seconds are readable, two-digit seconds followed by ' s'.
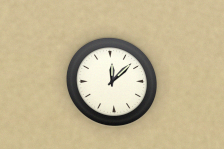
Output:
12 h 08 min
